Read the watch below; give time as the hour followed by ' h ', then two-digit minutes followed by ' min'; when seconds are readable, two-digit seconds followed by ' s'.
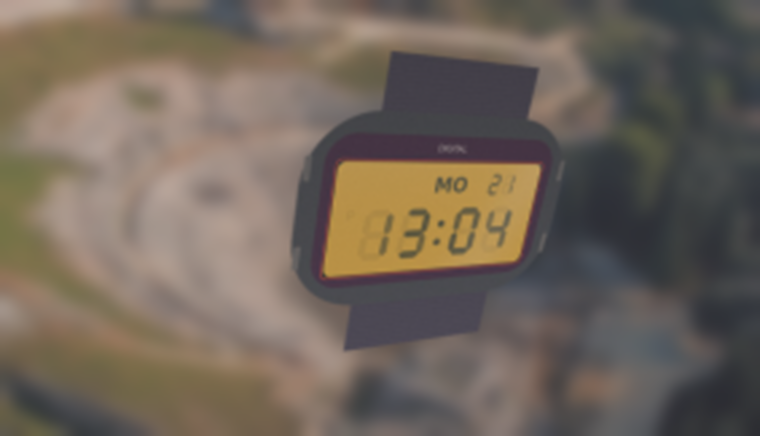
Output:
13 h 04 min
